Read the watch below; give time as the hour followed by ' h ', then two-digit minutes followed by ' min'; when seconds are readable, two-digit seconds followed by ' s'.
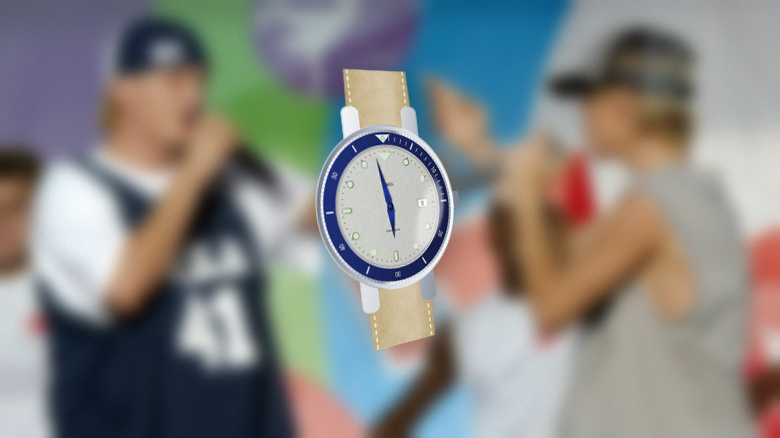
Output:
5 h 58 min
